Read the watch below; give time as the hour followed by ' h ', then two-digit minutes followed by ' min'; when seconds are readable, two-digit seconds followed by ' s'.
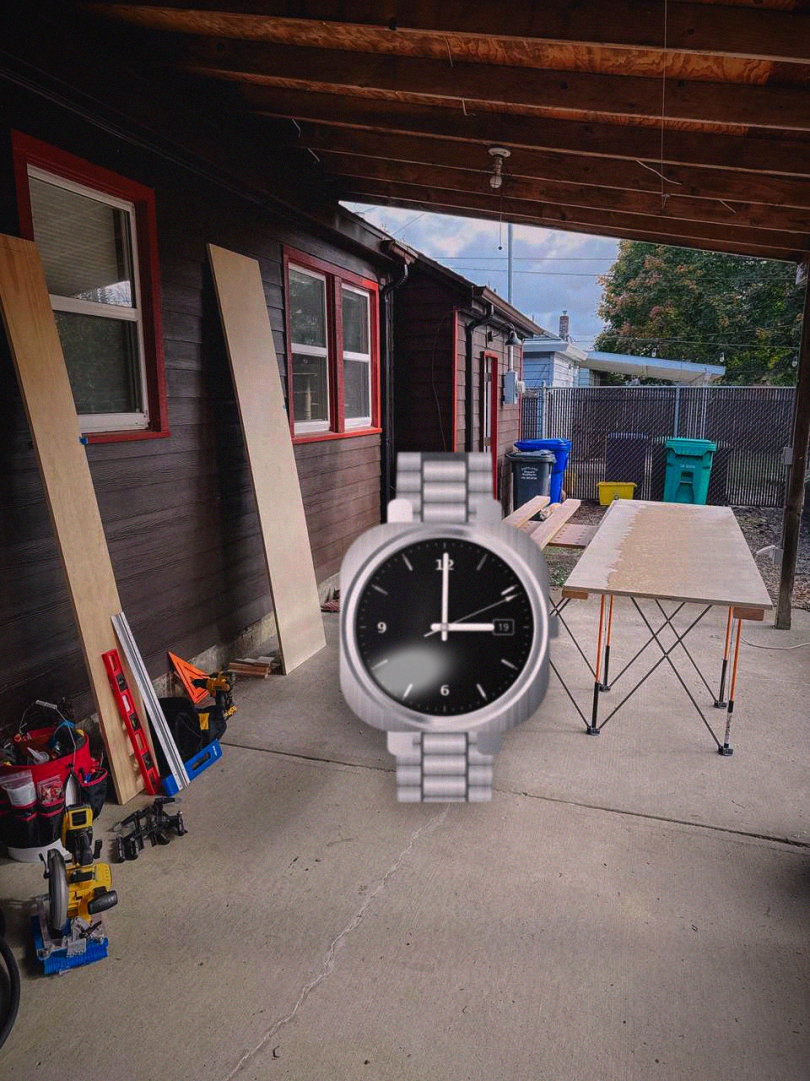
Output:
3 h 00 min 11 s
